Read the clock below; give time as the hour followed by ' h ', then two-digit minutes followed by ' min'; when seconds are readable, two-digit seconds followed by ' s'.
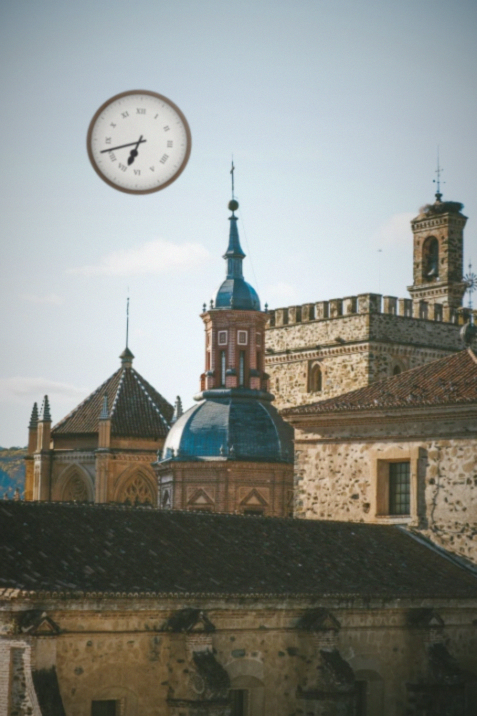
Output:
6 h 42 min
